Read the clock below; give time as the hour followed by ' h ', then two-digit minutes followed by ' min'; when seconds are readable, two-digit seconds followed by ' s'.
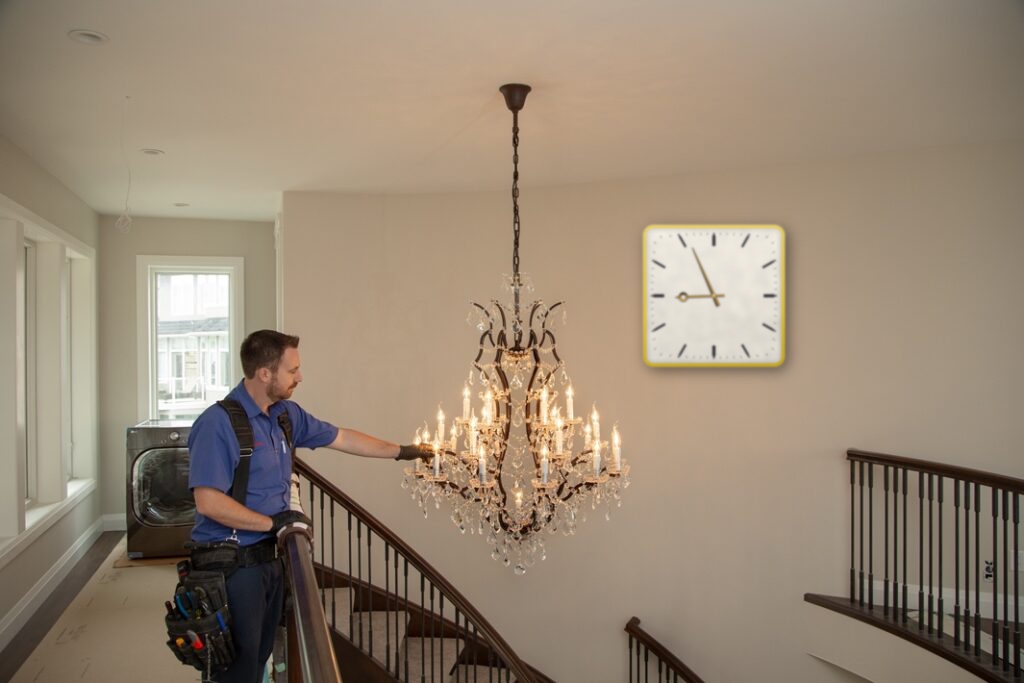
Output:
8 h 56 min
